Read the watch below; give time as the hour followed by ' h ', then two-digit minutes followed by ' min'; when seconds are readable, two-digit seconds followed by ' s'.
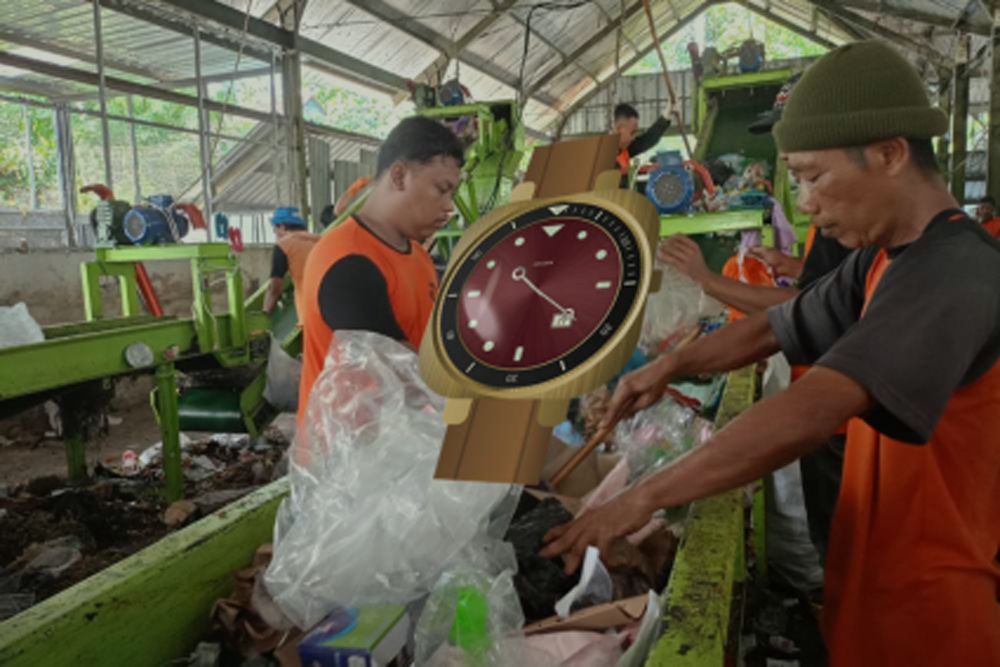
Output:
10 h 21 min
